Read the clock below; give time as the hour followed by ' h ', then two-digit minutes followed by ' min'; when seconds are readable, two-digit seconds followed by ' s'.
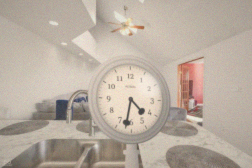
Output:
4 h 32 min
